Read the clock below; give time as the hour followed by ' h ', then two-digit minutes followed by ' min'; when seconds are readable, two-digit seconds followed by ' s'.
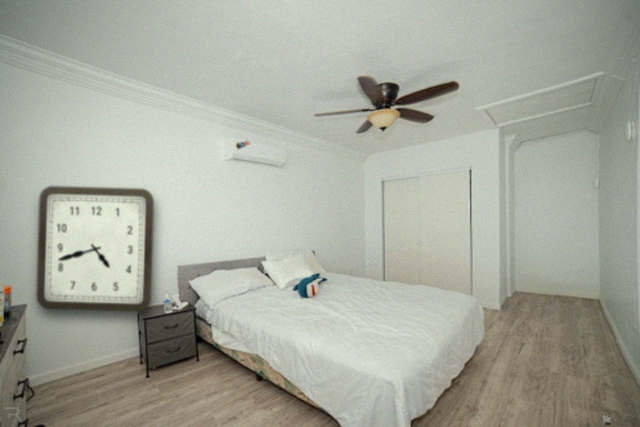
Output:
4 h 42 min
